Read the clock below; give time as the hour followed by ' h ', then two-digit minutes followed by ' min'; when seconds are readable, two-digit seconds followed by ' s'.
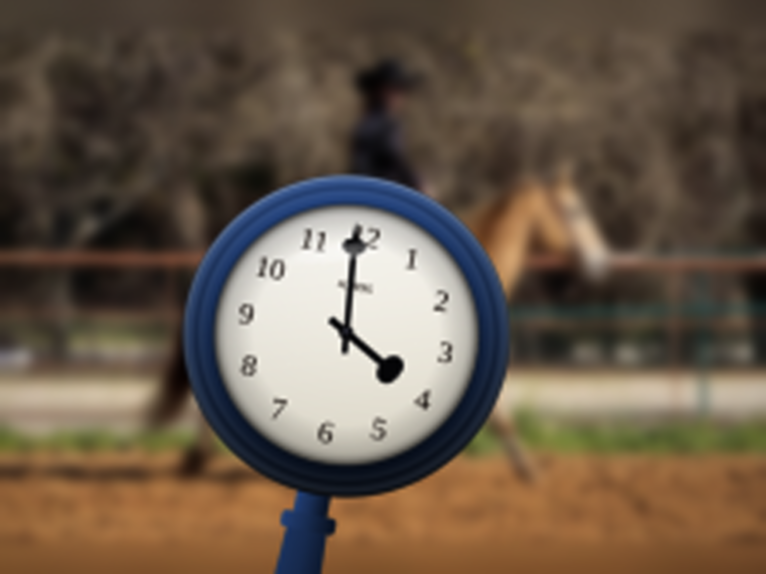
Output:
3 h 59 min
